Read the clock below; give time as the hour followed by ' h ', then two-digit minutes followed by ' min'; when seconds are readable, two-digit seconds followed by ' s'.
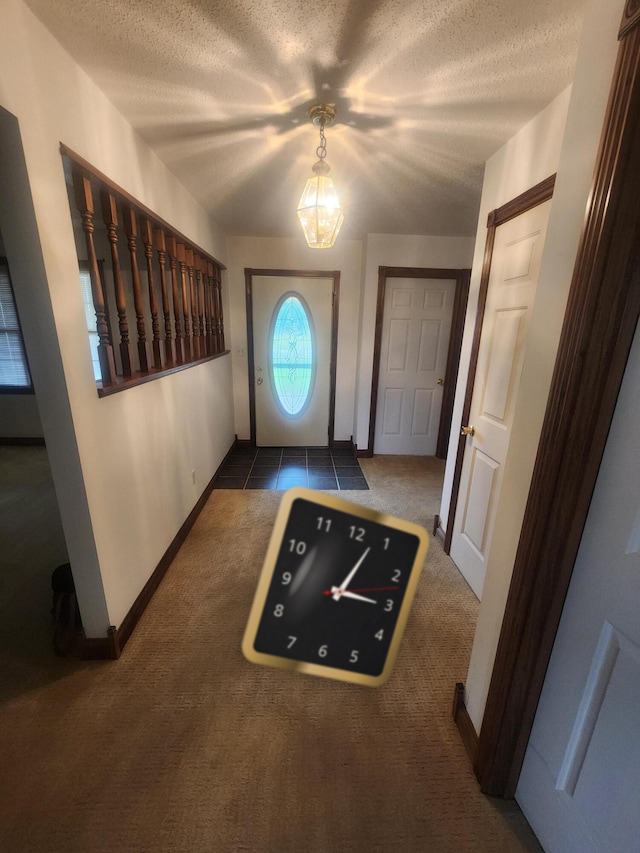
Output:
3 h 03 min 12 s
